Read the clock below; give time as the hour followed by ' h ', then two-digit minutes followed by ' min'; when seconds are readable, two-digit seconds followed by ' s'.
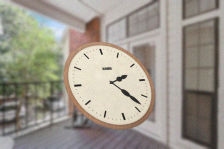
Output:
2 h 23 min
